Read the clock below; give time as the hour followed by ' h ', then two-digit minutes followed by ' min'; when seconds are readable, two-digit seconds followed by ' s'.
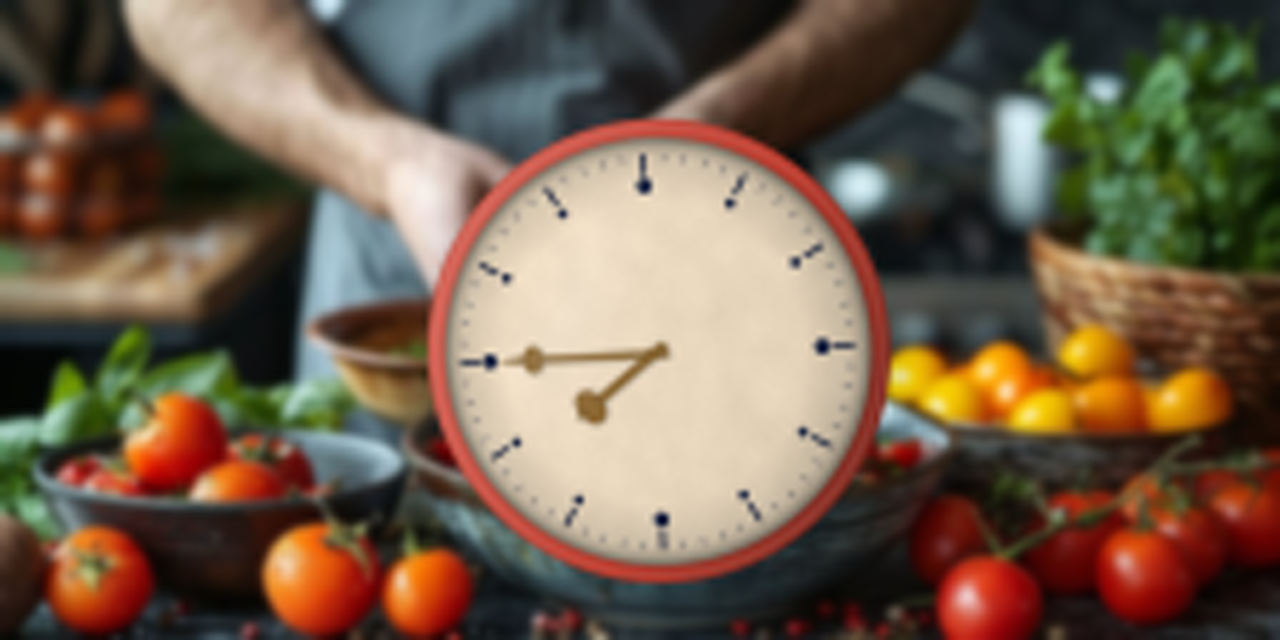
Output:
7 h 45 min
